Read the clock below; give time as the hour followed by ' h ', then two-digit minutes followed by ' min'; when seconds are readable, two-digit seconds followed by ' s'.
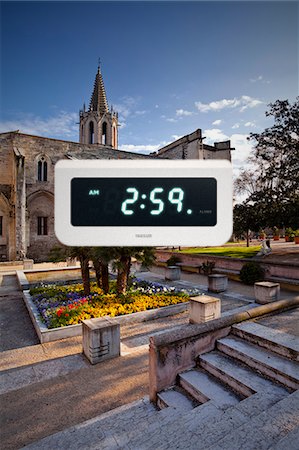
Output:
2 h 59 min
